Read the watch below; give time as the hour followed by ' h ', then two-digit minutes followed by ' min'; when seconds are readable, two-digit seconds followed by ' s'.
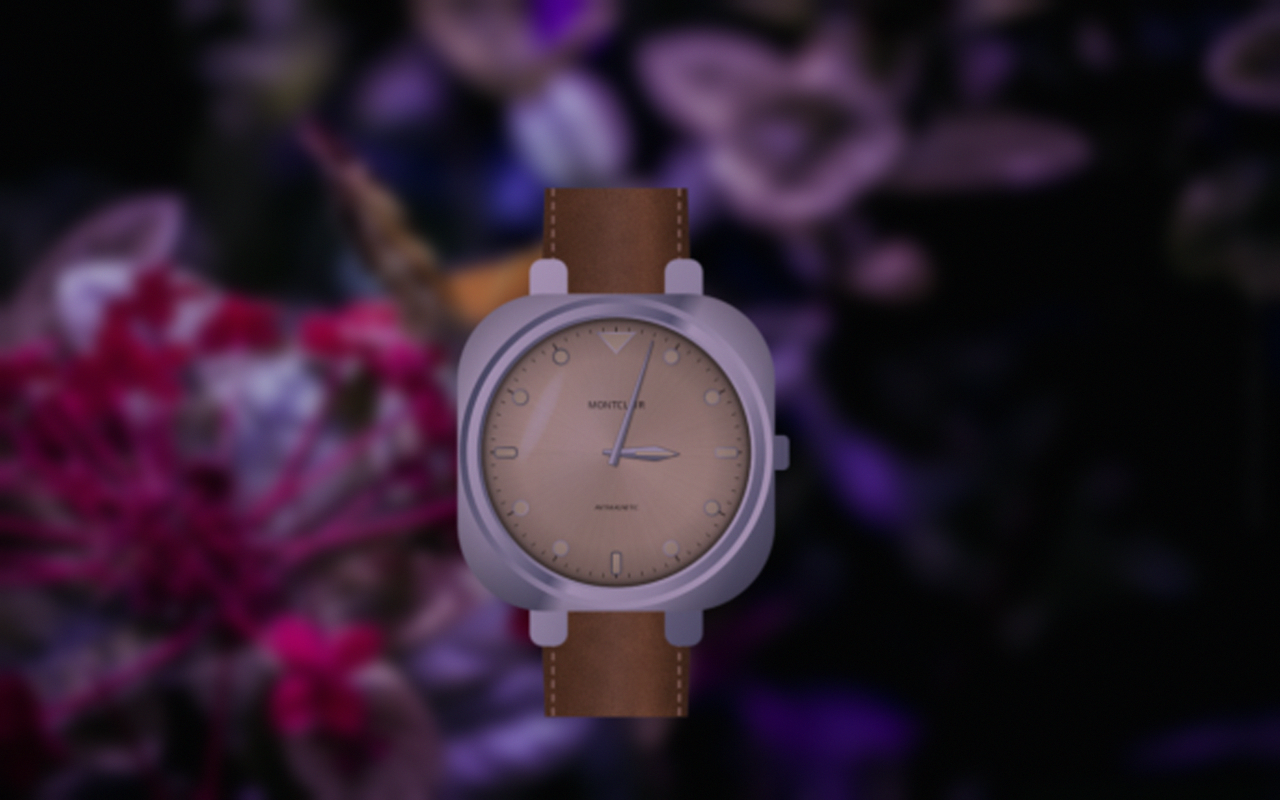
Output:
3 h 03 min
